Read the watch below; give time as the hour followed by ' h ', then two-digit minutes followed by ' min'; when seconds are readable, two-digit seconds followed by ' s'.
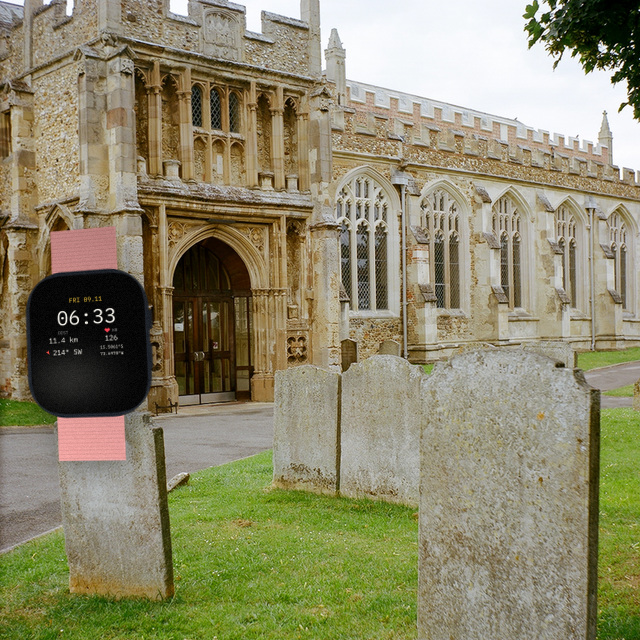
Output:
6 h 33 min
